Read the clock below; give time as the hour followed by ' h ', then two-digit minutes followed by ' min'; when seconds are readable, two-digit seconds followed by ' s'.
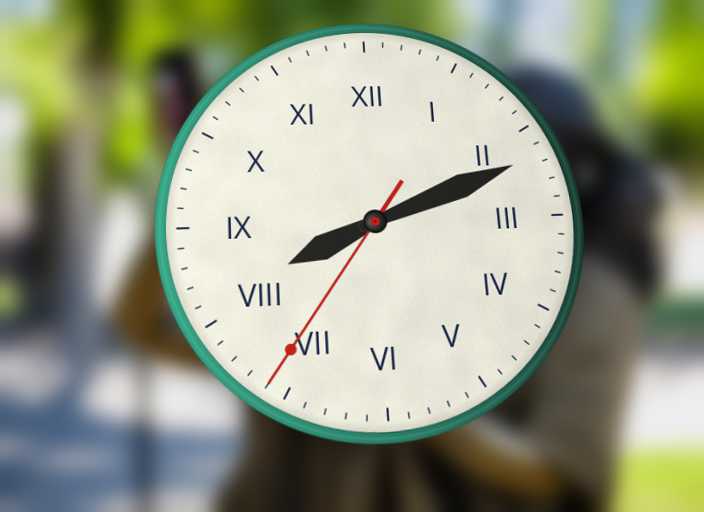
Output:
8 h 11 min 36 s
